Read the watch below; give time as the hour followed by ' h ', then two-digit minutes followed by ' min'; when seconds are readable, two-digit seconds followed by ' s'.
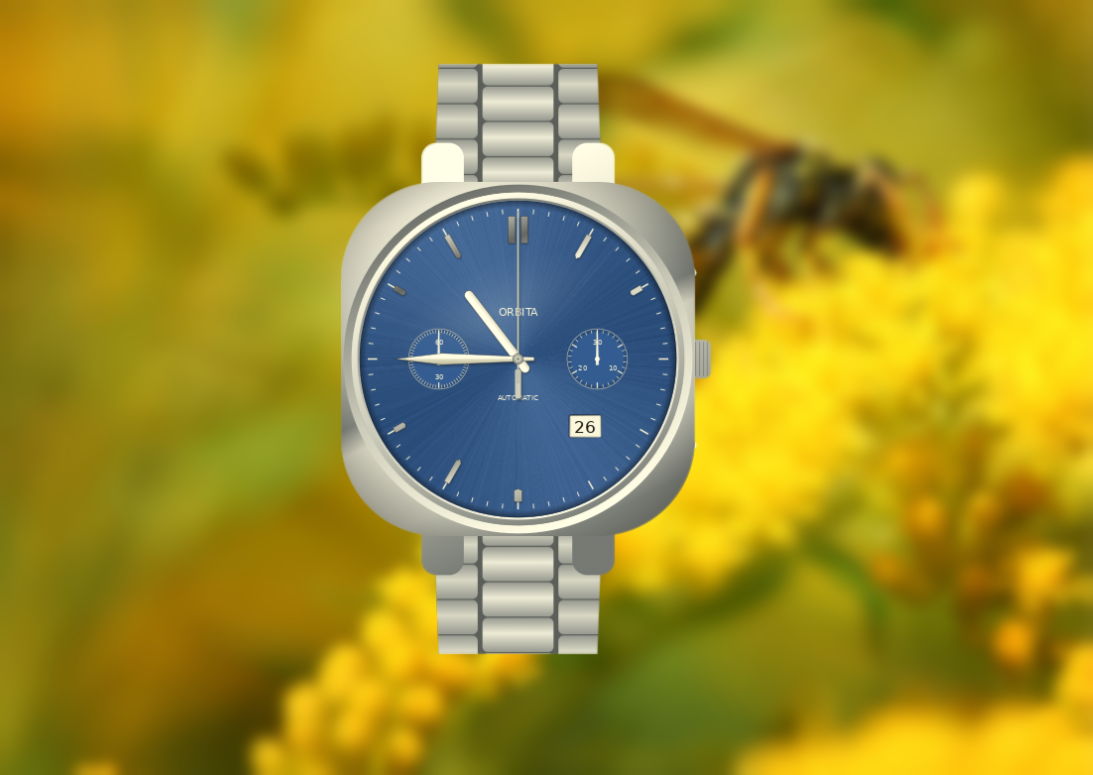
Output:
10 h 45 min
